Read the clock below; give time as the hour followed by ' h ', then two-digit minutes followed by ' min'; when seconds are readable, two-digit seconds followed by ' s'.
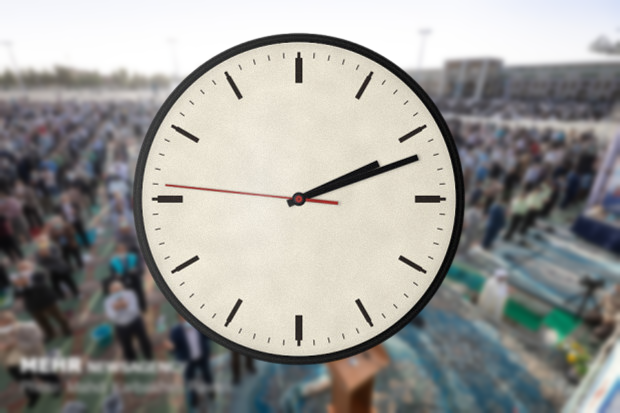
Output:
2 h 11 min 46 s
